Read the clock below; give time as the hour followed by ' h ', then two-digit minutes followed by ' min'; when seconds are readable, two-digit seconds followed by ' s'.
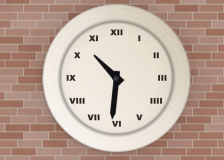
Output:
10 h 31 min
